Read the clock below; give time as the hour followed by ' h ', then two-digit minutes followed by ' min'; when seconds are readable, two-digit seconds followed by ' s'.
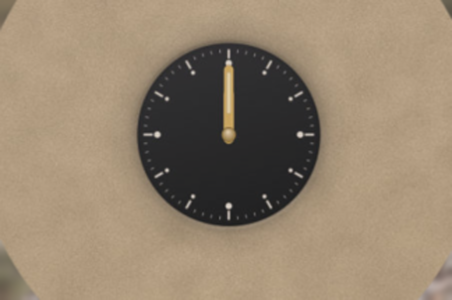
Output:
12 h 00 min
